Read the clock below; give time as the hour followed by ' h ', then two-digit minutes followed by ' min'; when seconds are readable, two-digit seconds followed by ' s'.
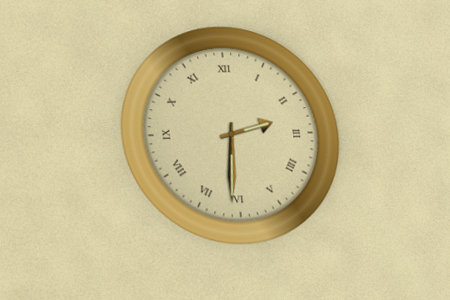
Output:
2 h 31 min
